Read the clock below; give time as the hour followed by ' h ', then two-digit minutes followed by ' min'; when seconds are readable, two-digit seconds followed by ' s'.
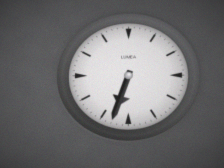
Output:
6 h 33 min
